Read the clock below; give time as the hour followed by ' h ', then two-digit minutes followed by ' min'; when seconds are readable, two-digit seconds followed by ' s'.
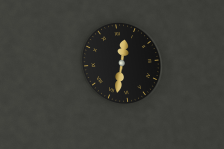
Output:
12 h 33 min
